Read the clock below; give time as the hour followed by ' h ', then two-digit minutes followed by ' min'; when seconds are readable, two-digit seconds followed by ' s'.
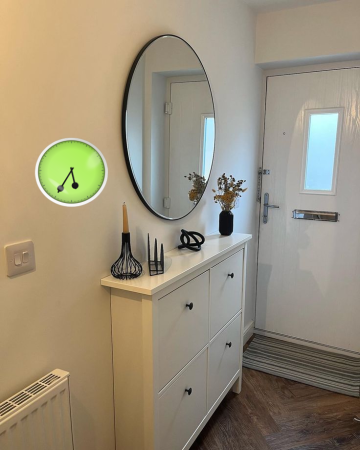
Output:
5 h 35 min
